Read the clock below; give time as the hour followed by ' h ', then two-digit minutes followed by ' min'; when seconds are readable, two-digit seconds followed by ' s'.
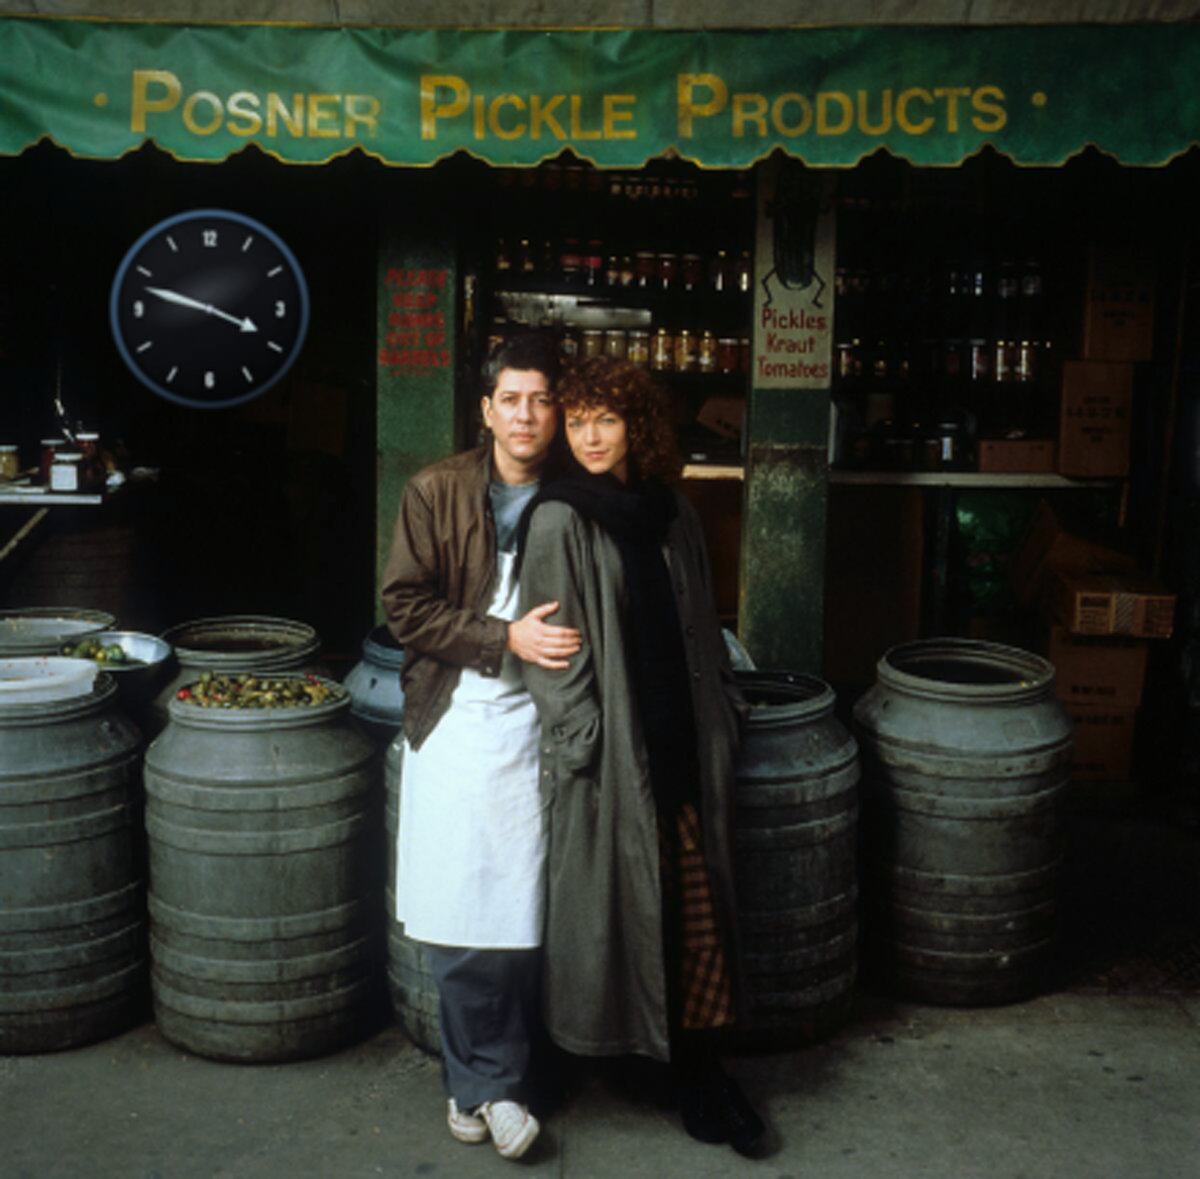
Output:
3 h 48 min
